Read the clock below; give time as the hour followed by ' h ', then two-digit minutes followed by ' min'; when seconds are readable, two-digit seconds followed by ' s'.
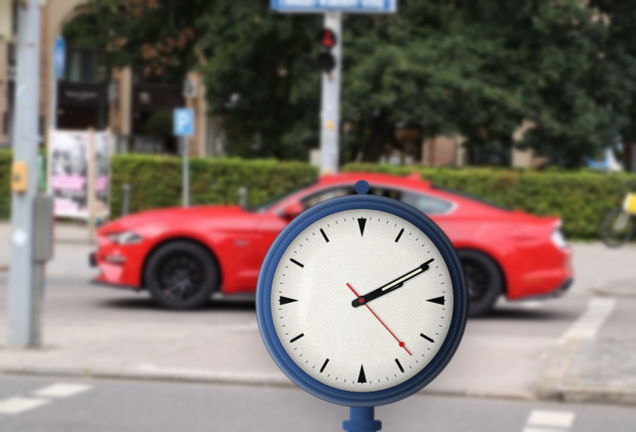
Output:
2 h 10 min 23 s
